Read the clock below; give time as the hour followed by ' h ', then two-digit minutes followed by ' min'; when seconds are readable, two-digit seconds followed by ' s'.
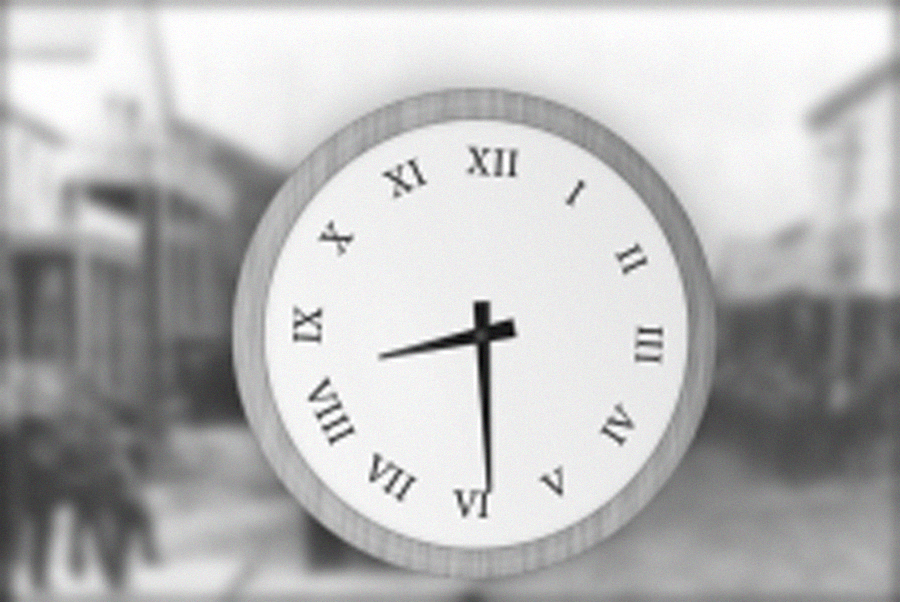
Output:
8 h 29 min
